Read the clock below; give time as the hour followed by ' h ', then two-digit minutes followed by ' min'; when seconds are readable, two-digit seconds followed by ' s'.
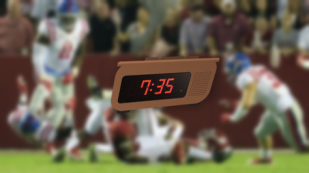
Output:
7 h 35 min
